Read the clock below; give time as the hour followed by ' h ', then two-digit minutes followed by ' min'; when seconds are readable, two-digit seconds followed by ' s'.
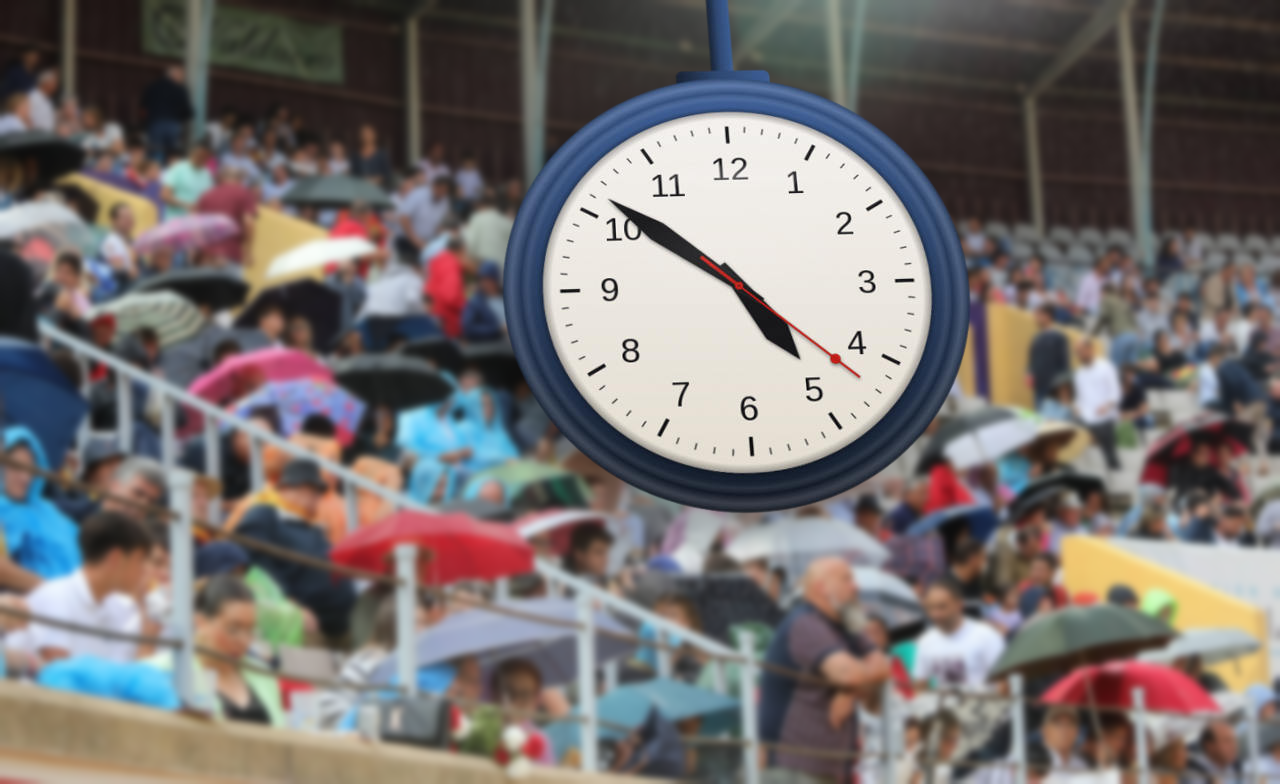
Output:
4 h 51 min 22 s
